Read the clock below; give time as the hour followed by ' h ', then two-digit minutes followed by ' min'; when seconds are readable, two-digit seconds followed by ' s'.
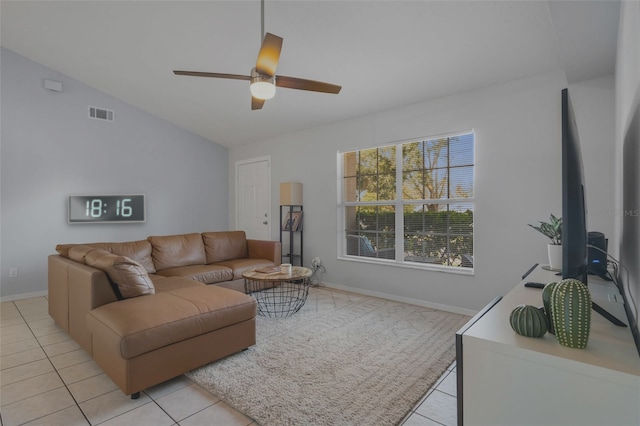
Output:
18 h 16 min
